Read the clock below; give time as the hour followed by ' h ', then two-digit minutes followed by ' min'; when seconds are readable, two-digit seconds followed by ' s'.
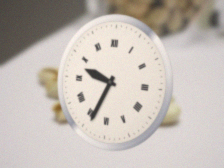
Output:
9 h 34 min
